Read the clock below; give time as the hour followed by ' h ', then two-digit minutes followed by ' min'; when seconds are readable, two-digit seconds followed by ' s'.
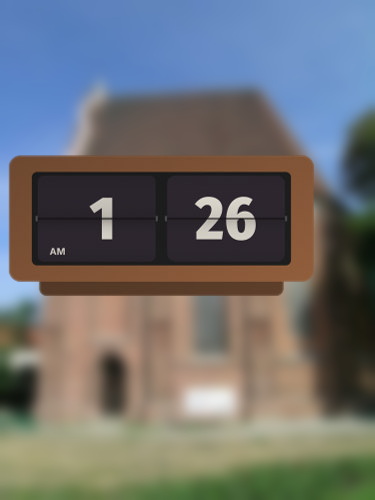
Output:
1 h 26 min
